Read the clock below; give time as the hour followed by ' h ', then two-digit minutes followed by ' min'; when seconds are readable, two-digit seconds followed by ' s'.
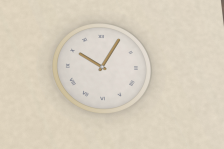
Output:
10 h 05 min
